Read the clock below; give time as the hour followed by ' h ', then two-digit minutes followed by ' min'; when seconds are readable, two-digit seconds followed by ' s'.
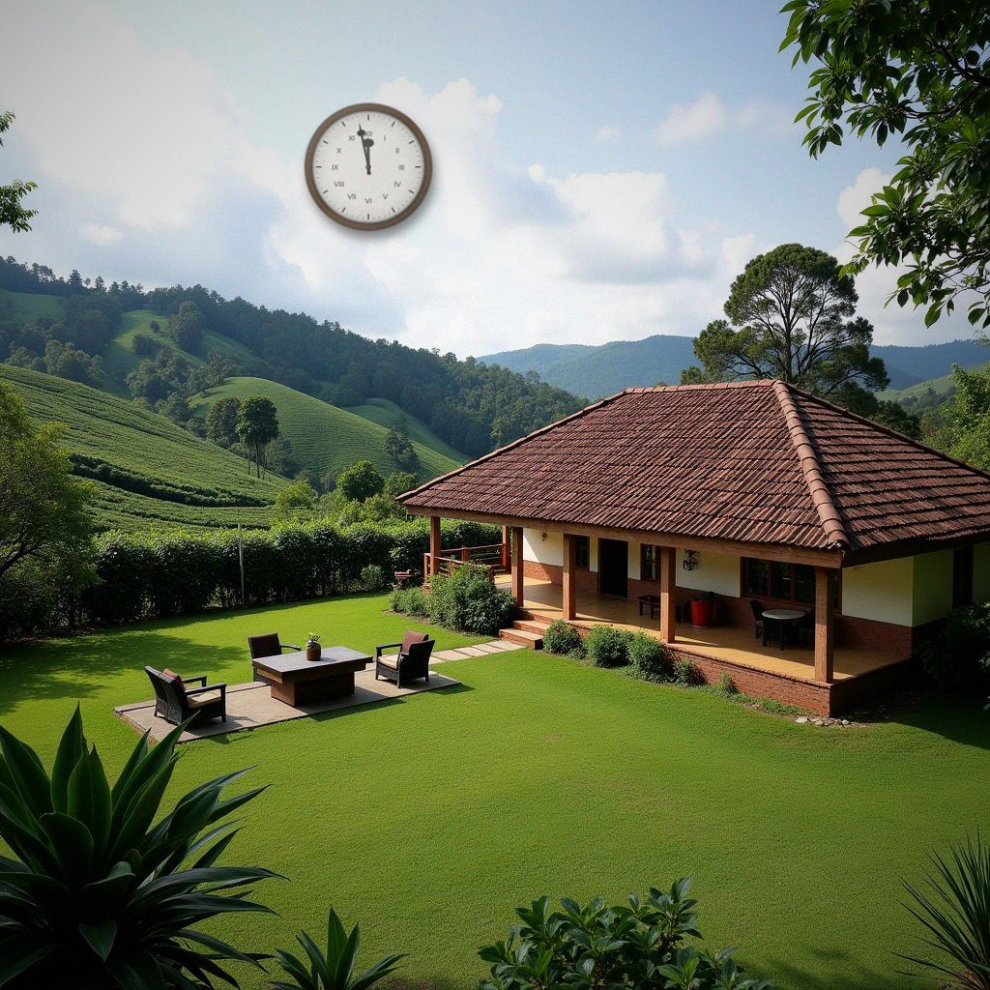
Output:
11 h 58 min
